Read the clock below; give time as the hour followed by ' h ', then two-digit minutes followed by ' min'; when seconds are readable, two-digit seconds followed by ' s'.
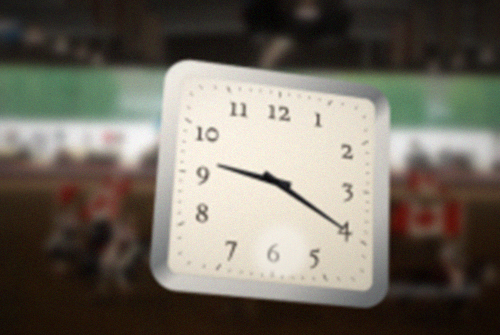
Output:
9 h 20 min
